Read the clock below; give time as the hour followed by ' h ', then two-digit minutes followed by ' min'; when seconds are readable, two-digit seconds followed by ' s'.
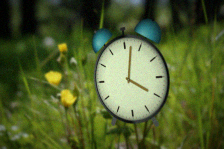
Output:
4 h 02 min
